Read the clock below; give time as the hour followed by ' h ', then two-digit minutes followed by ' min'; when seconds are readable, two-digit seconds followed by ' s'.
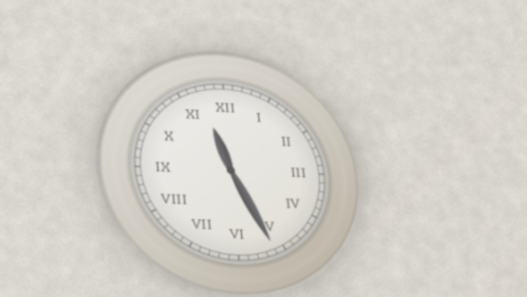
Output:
11 h 26 min
